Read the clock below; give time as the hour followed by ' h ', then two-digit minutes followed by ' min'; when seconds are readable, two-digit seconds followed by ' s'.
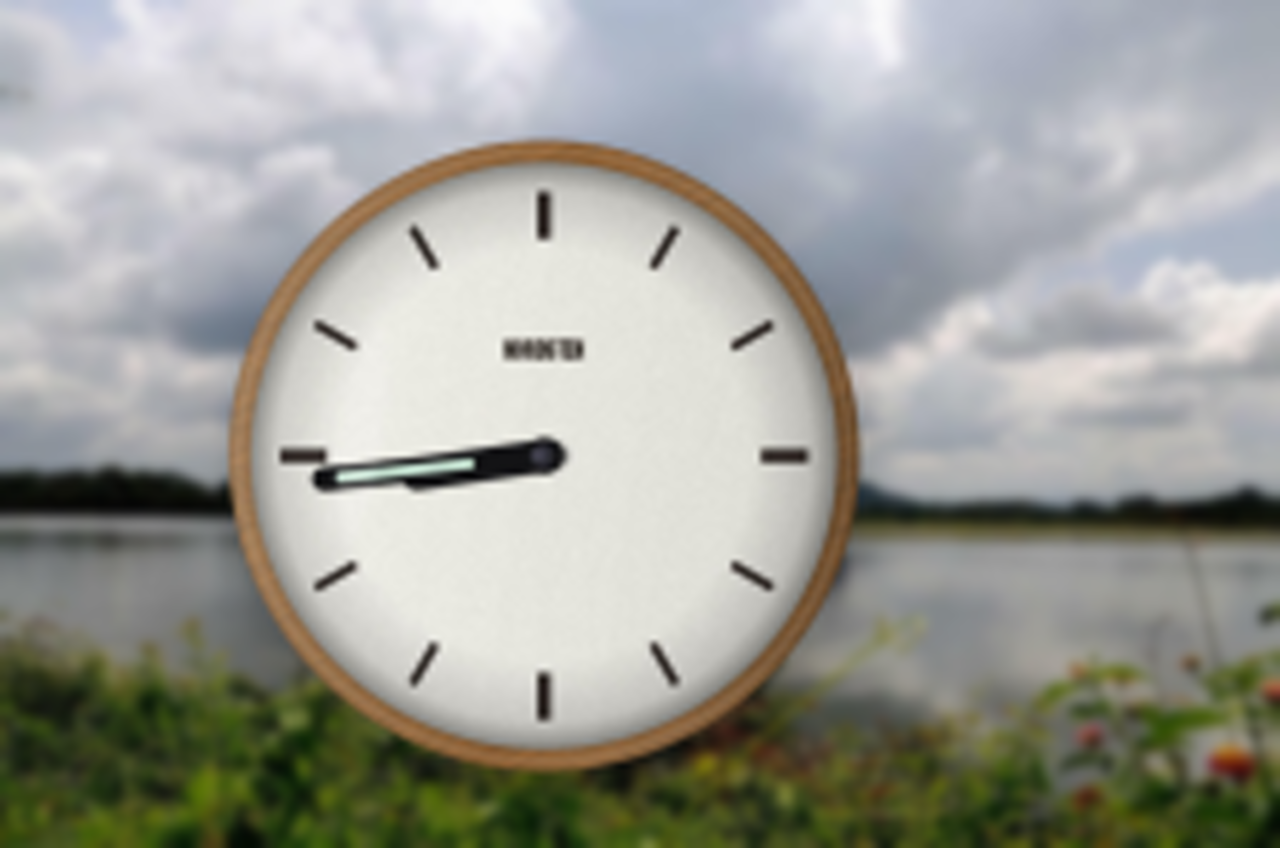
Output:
8 h 44 min
